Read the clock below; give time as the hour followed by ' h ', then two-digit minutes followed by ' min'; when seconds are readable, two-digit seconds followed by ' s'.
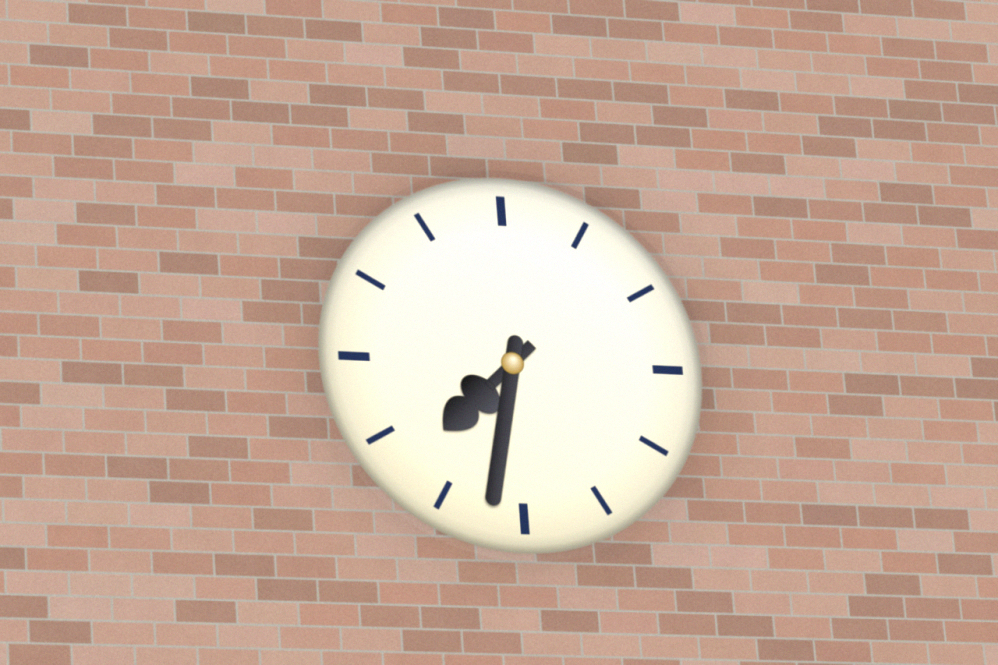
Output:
7 h 32 min
